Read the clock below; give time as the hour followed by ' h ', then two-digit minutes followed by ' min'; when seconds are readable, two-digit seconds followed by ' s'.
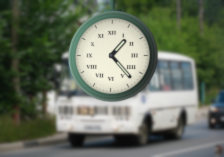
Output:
1 h 23 min
